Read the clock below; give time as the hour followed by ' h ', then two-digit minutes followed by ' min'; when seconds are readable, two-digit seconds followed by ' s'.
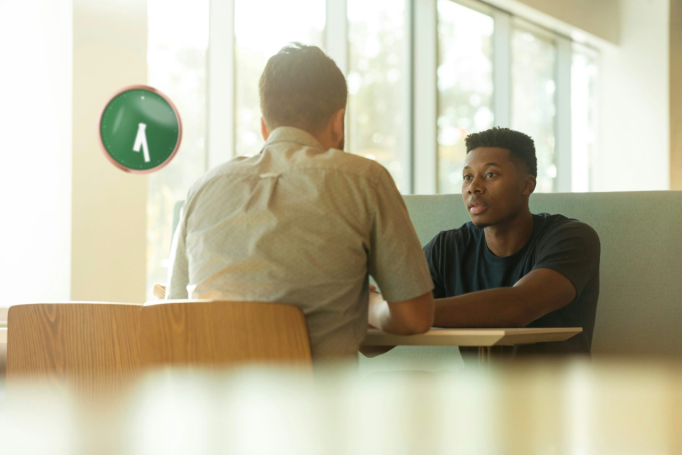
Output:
6 h 28 min
